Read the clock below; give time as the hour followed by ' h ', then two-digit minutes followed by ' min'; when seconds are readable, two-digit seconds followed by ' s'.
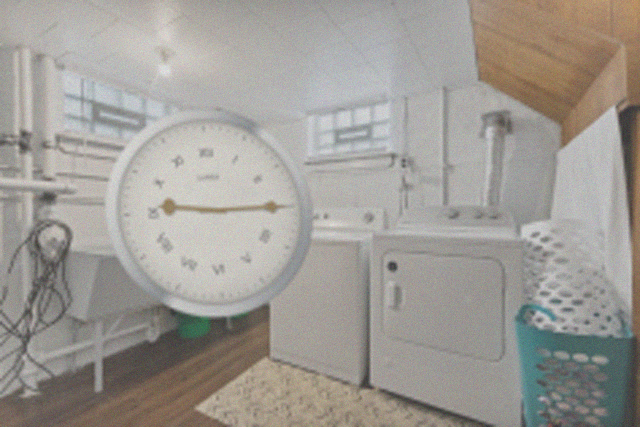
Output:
9 h 15 min
